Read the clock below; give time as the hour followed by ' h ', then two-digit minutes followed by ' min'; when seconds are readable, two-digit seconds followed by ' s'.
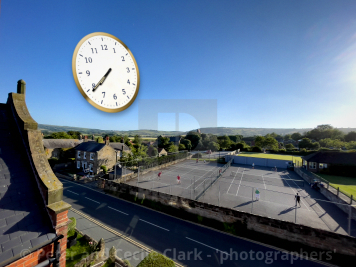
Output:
7 h 39 min
